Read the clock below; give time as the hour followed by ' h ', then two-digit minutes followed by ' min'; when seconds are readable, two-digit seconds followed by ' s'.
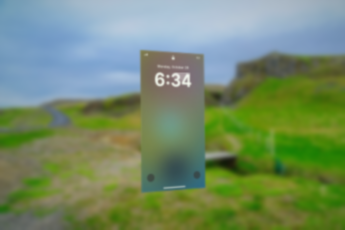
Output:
6 h 34 min
